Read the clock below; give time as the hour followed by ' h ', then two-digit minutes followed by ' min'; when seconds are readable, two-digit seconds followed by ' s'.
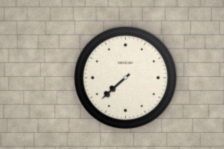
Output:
7 h 38 min
